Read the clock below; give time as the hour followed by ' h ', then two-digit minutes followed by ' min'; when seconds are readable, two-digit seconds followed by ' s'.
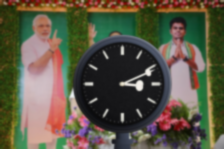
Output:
3 h 11 min
